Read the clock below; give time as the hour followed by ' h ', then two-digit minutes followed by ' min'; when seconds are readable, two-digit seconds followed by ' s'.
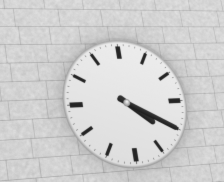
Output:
4 h 20 min
